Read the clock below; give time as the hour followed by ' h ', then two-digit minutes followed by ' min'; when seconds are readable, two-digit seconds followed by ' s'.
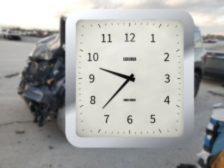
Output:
9 h 37 min
